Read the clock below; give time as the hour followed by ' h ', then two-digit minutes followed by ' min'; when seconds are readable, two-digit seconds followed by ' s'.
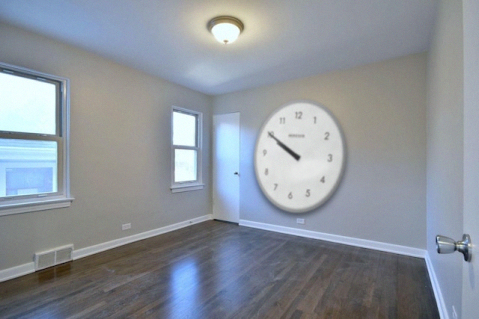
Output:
9 h 50 min
